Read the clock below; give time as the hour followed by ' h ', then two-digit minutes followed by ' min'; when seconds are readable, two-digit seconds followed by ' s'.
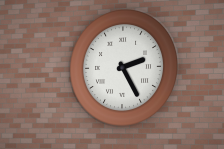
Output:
2 h 25 min
